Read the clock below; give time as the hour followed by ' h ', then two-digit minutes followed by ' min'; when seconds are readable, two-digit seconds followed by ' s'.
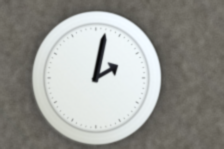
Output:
2 h 02 min
